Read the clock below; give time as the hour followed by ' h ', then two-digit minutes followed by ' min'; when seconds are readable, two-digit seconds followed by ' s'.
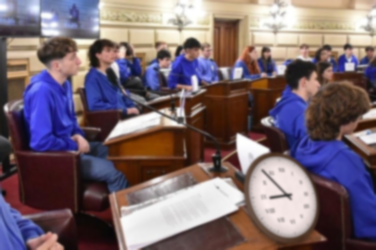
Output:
8 h 53 min
